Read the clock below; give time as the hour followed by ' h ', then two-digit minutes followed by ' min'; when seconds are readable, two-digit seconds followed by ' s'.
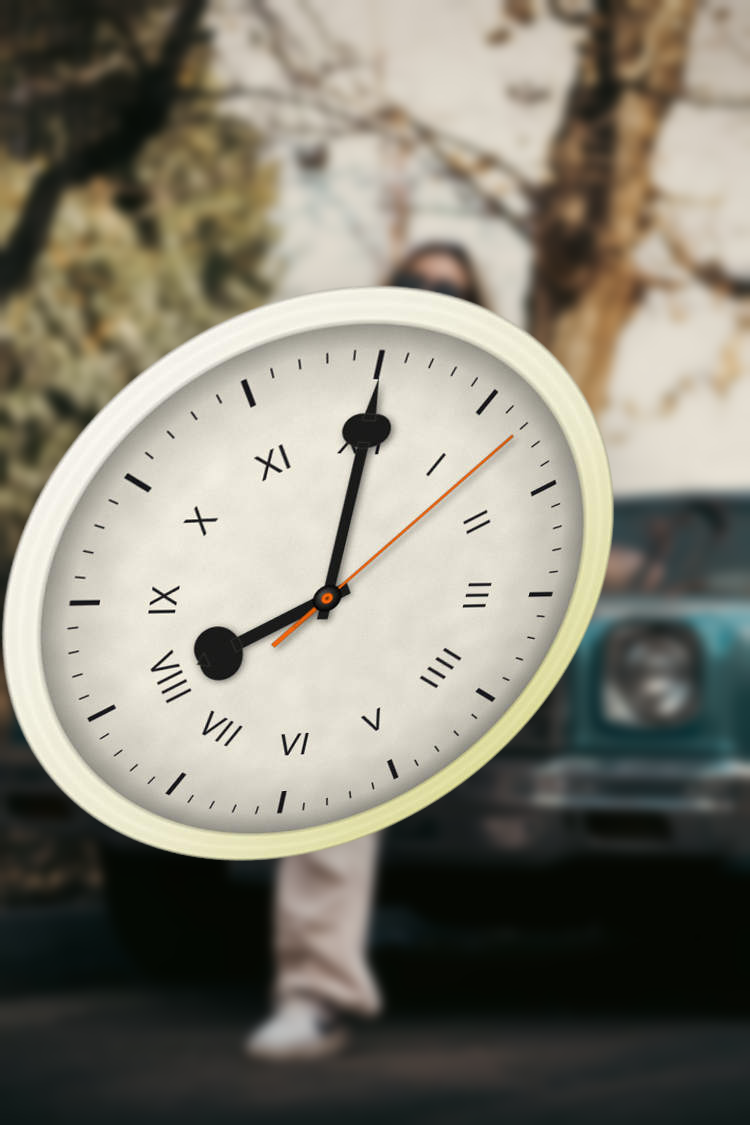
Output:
8 h 00 min 07 s
